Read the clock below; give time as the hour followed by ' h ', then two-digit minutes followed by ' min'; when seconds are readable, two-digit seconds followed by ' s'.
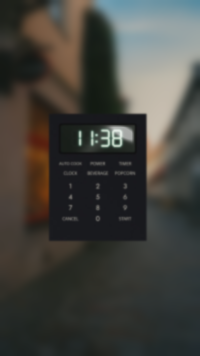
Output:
11 h 38 min
